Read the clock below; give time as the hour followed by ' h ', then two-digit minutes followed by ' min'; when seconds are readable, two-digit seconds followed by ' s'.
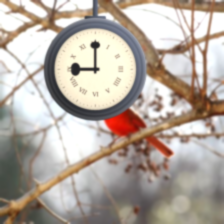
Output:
9 h 00 min
